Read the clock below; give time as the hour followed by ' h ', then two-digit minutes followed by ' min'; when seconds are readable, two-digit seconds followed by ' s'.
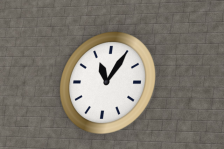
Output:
11 h 05 min
